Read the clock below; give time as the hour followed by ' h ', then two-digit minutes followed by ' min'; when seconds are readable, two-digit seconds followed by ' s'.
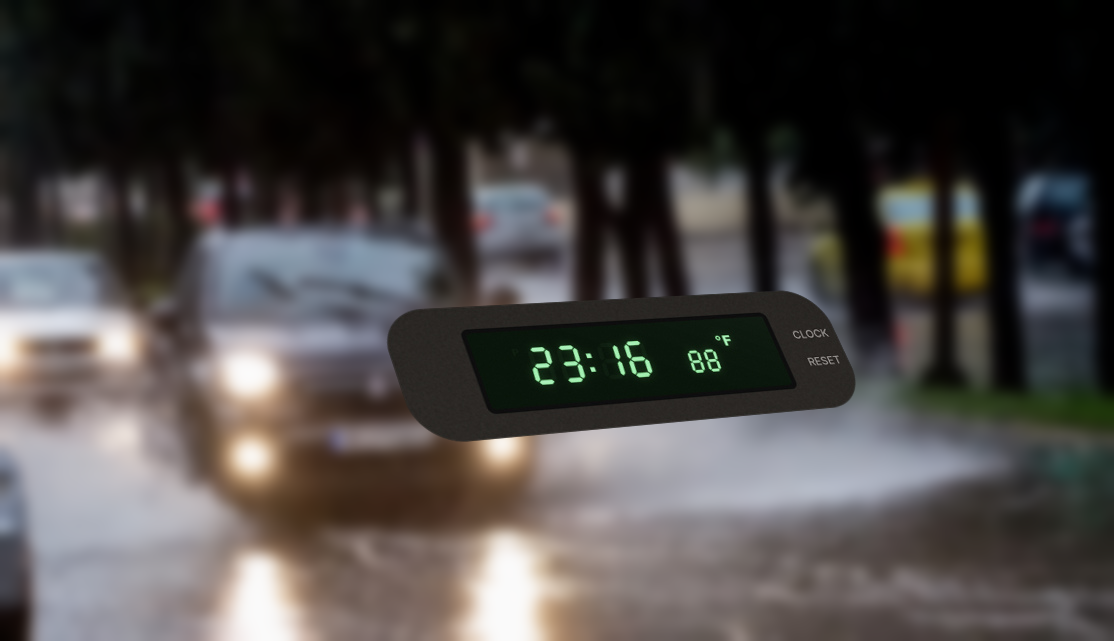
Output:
23 h 16 min
